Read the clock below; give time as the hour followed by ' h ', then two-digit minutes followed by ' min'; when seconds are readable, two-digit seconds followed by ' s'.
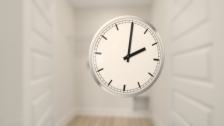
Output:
2 h 00 min
